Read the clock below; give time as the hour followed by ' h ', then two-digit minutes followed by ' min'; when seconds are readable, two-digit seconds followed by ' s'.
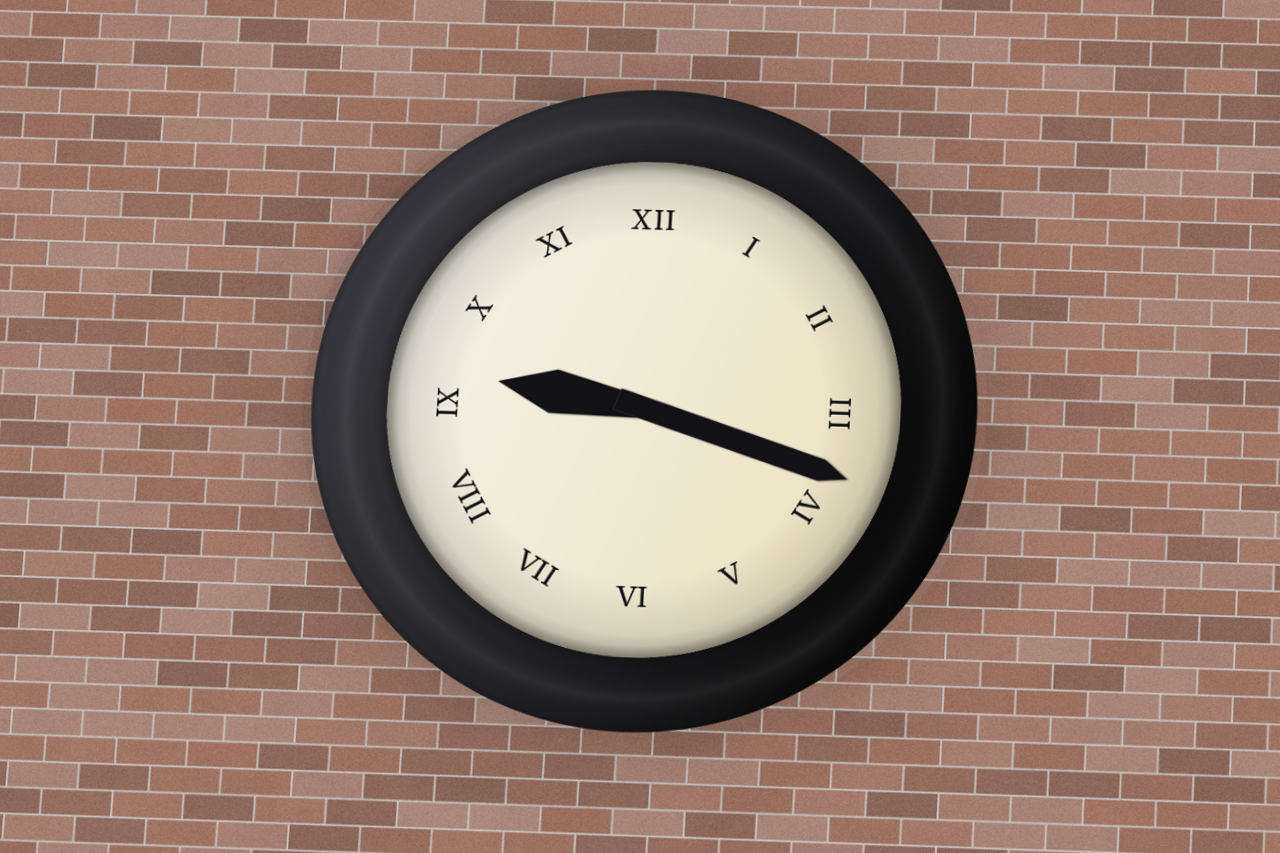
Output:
9 h 18 min
